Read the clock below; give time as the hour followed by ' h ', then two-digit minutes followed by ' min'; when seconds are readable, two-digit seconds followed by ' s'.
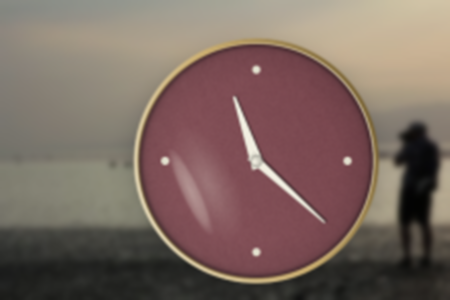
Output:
11 h 22 min
